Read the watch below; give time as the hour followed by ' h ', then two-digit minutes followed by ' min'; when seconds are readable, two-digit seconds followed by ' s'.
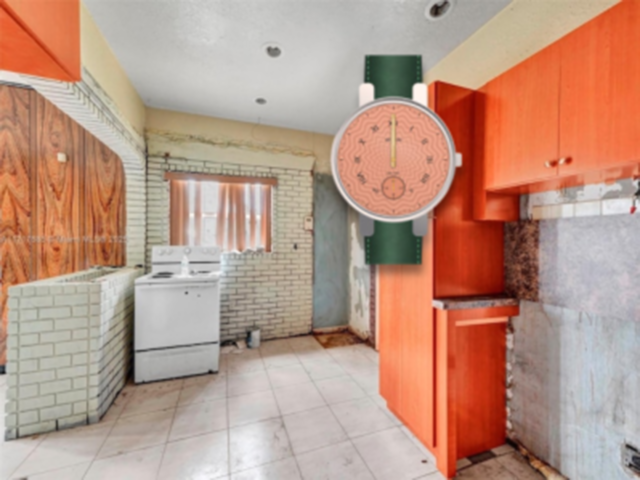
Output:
12 h 00 min
